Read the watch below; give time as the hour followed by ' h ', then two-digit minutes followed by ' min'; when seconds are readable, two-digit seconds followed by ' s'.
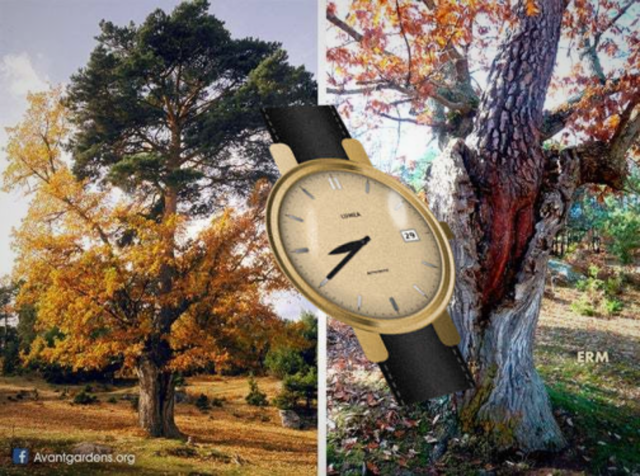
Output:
8 h 40 min
